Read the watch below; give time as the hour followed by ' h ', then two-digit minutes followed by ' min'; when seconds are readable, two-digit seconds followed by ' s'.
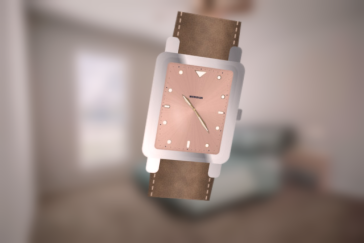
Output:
10 h 23 min
